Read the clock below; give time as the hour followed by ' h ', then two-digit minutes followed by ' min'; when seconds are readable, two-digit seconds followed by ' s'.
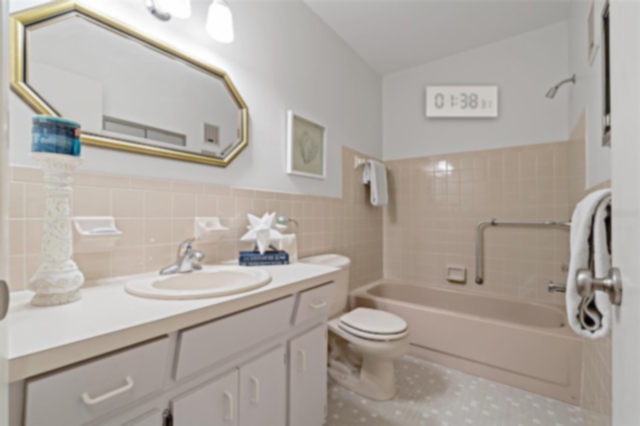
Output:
1 h 38 min
